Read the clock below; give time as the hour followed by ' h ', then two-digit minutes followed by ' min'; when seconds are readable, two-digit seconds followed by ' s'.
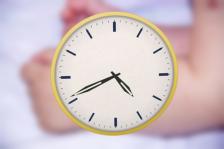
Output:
4 h 41 min
